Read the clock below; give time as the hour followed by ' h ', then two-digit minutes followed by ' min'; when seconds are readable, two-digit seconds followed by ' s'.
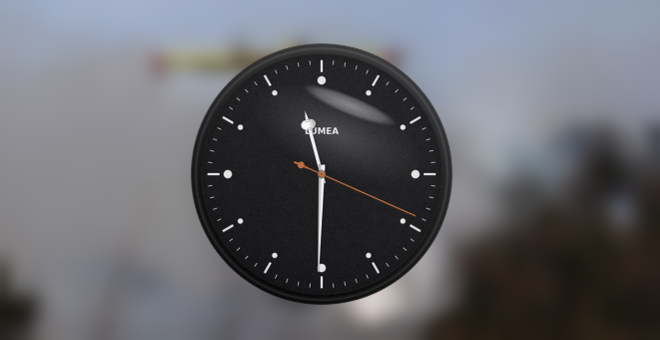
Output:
11 h 30 min 19 s
